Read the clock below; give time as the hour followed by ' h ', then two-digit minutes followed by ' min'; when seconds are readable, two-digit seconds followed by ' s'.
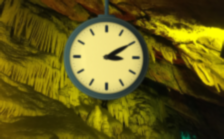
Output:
3 h 10 min
